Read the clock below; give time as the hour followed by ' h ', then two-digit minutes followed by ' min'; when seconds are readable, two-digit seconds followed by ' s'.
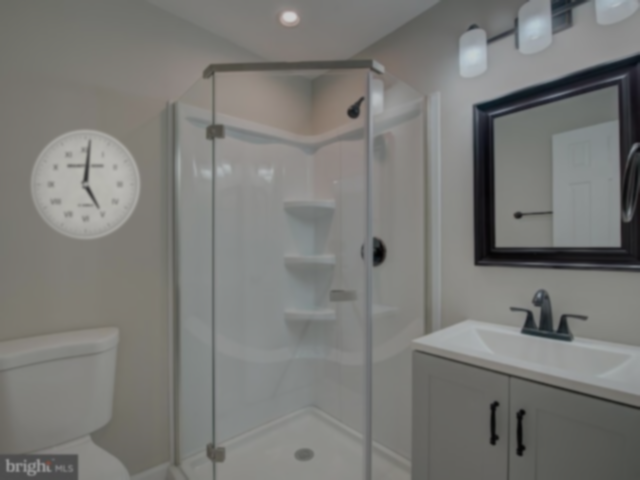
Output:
5 h 01 min
